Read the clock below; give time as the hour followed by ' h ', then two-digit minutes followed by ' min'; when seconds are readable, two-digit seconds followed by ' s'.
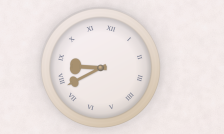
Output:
8 h 38 min
